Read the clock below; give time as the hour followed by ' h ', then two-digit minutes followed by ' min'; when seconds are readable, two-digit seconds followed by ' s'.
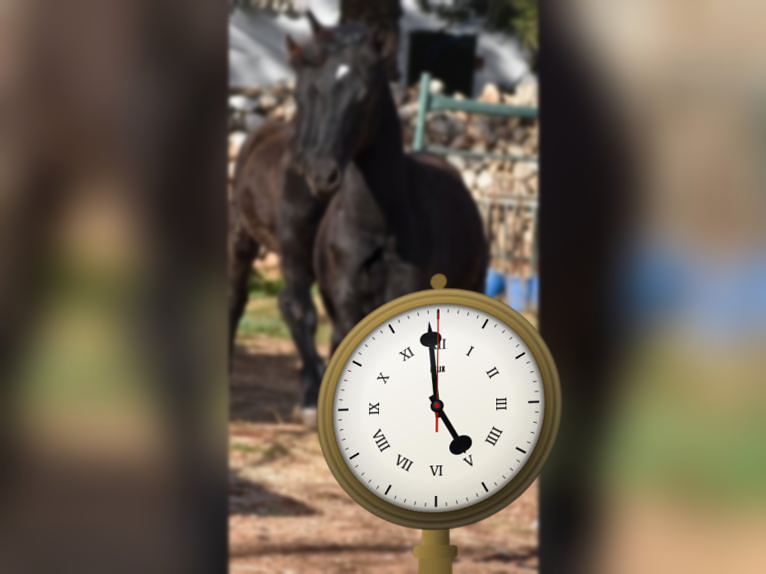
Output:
4 h 59 min 00 s
